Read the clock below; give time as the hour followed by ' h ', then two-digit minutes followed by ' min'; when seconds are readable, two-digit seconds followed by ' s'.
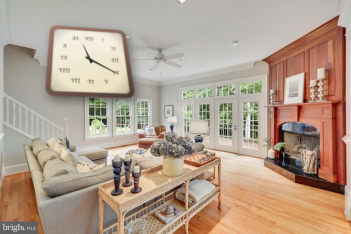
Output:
11 h 20 min
